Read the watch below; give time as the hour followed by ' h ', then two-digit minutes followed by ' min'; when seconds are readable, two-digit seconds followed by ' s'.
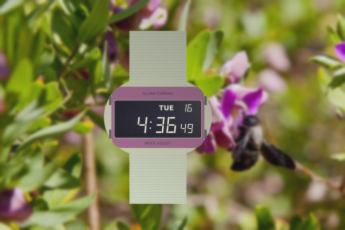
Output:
4 h 36 min 49 s
